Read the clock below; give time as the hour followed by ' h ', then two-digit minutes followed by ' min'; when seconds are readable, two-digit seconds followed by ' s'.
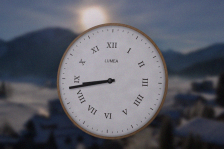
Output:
8 h 43 min
